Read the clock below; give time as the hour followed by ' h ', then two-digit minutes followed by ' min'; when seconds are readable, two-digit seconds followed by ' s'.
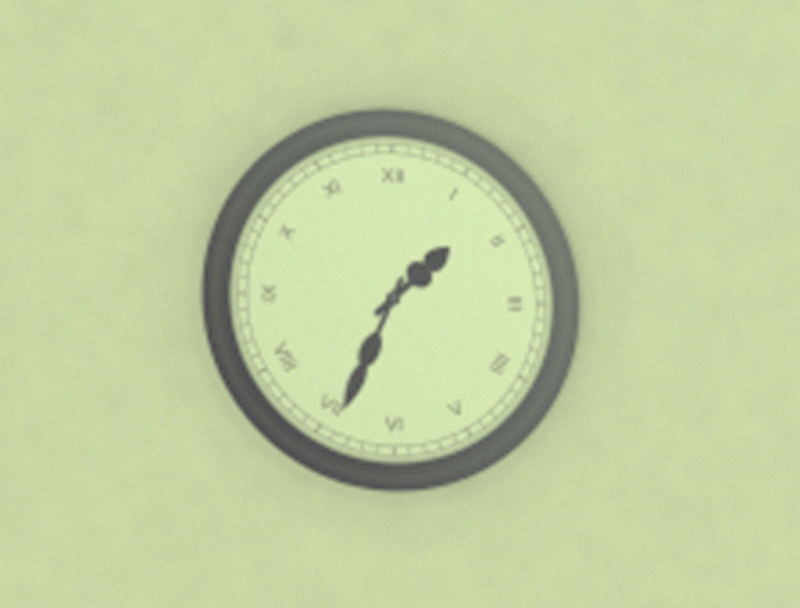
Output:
1 h 34 min
